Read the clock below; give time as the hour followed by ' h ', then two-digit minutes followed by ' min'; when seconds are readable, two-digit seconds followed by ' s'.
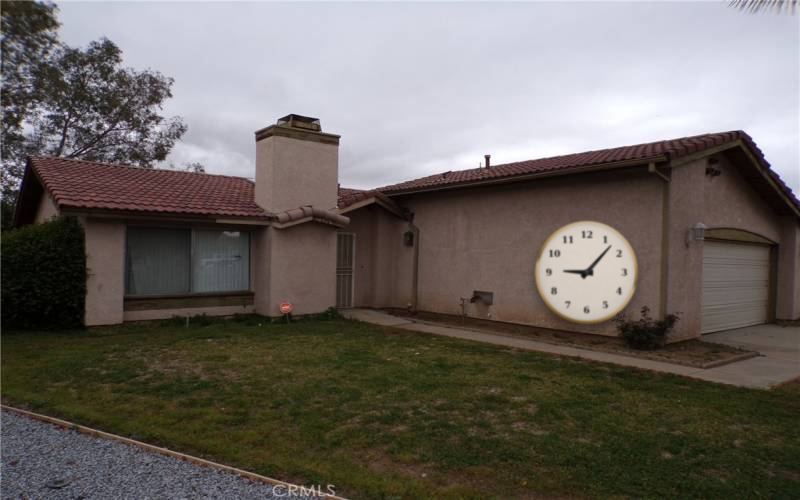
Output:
9 h 07 min
